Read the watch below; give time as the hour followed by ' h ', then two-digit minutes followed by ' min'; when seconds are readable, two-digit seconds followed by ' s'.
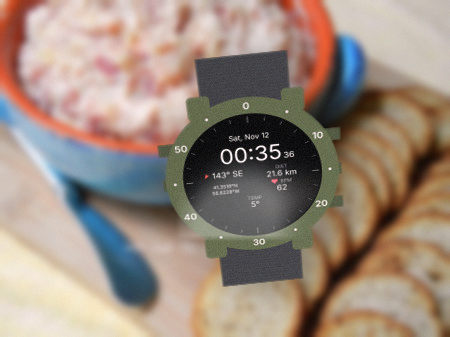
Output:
0 h 35 min 36 s
